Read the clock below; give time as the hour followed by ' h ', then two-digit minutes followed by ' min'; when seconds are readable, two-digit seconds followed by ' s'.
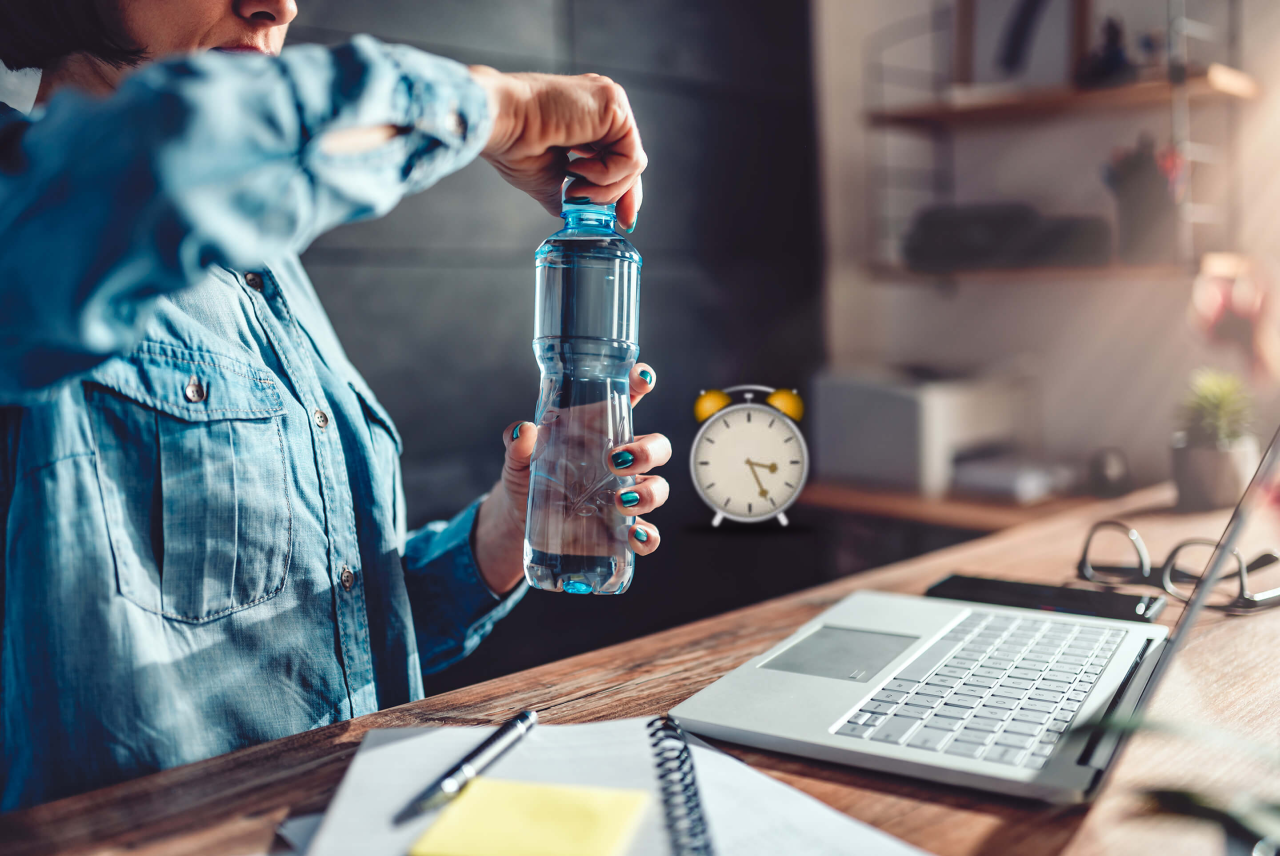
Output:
3 h 26 min
